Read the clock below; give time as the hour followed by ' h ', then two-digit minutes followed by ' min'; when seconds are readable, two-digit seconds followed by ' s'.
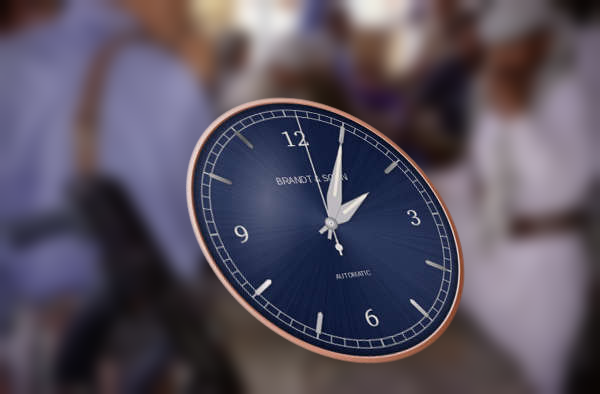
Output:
2 h 05 min 01 s
